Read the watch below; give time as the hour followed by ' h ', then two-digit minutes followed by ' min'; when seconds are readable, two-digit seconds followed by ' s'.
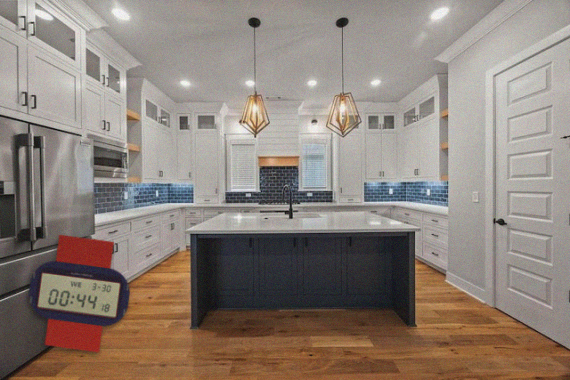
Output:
0 h 44 min
